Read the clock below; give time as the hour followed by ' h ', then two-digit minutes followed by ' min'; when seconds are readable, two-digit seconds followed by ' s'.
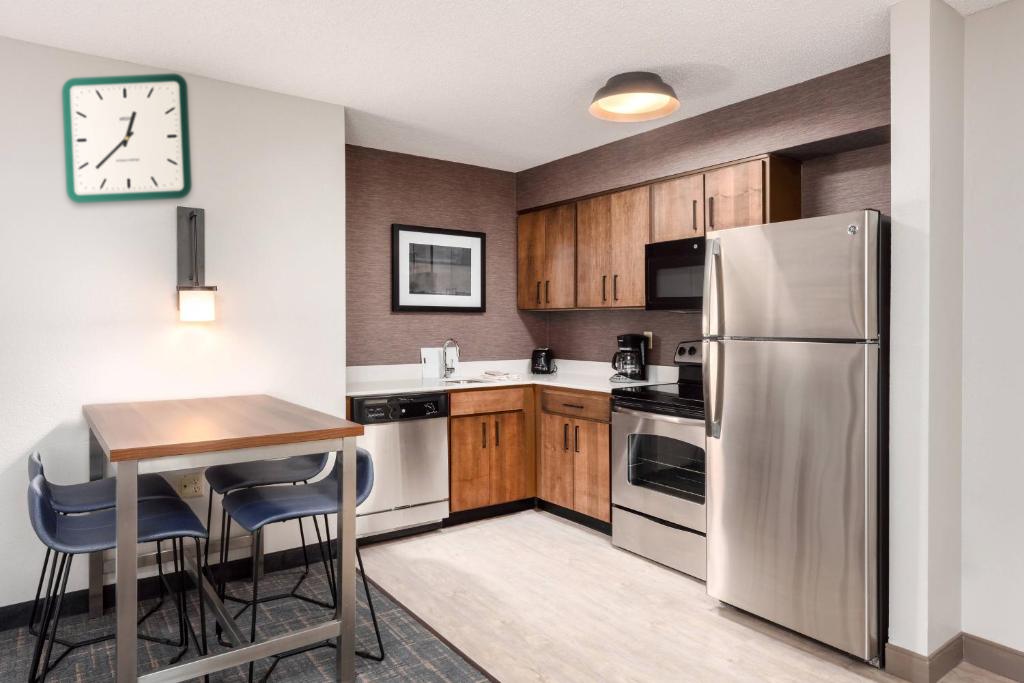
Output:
12 h 38 min
